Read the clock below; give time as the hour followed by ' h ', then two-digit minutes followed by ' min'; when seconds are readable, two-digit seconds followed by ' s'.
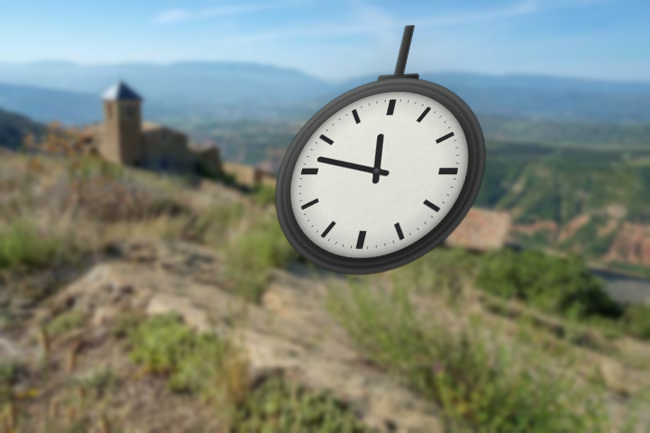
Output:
11 h 47 min
